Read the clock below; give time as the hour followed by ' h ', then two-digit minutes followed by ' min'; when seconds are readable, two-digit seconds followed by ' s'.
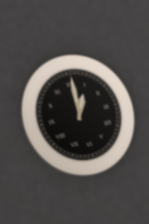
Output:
1 h 01 min
